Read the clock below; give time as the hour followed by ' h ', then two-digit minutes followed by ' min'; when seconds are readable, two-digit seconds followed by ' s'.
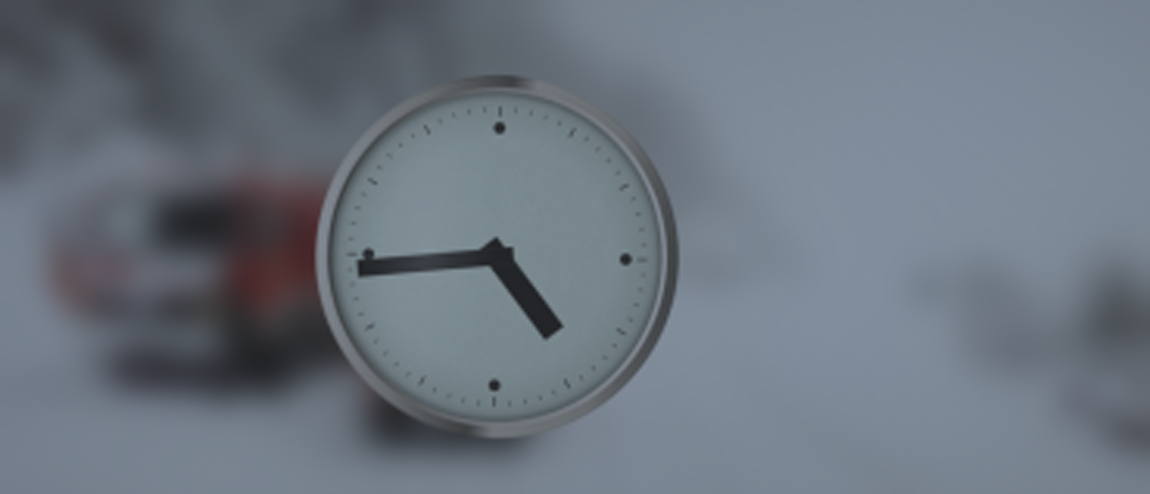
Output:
4 h 44 min
